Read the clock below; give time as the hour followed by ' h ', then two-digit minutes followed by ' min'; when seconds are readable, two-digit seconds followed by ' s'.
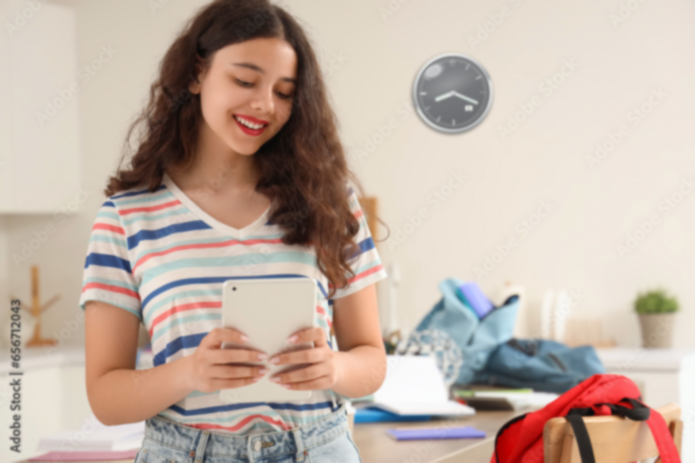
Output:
8 h 19 min
